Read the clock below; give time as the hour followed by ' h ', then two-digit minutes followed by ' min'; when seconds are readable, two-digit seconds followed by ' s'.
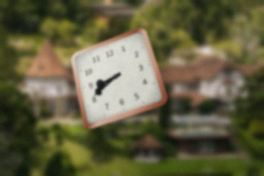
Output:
8 h 41 min
